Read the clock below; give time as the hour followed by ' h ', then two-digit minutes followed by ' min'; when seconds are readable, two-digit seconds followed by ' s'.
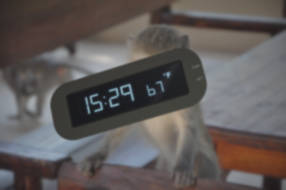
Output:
15 h 29 min
